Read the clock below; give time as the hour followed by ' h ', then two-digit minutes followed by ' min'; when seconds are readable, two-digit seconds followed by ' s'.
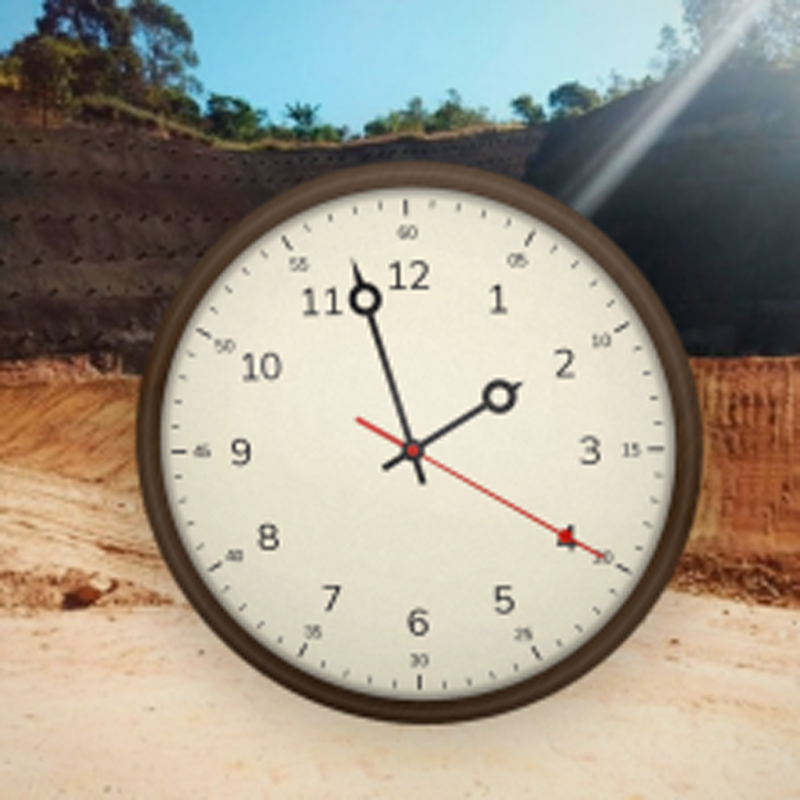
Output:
1 h 57 min 20 s
